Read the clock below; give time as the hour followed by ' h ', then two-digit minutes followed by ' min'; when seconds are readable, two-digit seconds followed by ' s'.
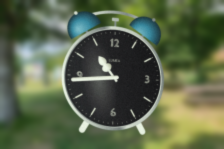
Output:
10 h 44 min
